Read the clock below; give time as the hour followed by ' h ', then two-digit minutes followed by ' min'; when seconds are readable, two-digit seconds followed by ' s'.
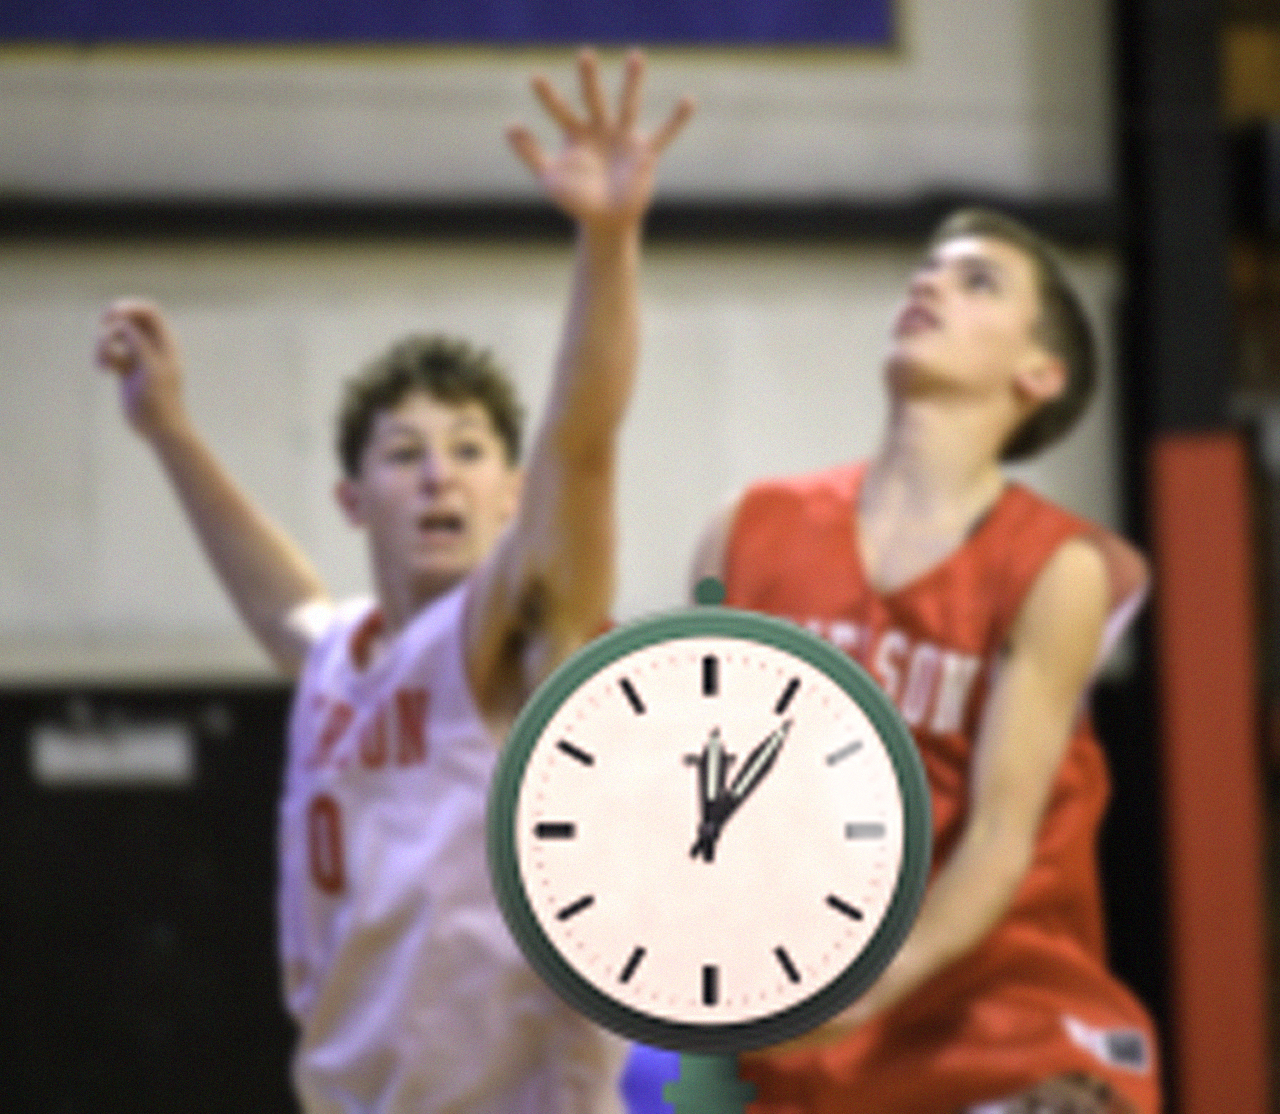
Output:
12 h 06 min
